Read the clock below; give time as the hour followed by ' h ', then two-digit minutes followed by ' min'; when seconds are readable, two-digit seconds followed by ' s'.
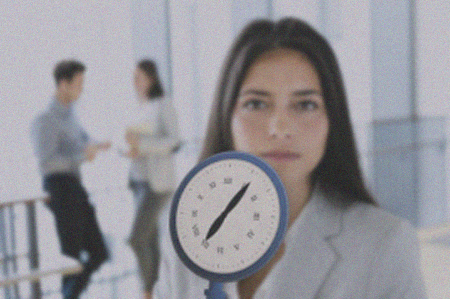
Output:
7 h 06 min
